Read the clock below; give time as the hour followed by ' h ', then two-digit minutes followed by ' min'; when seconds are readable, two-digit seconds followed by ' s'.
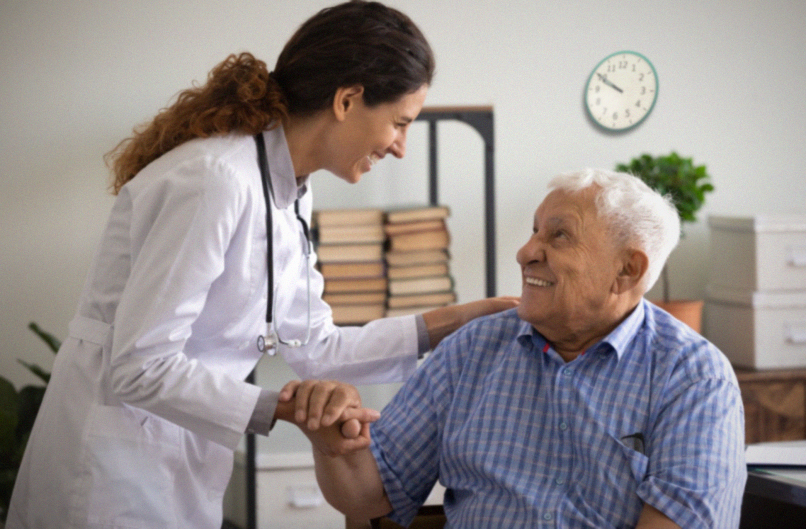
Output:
9 h 50 min
